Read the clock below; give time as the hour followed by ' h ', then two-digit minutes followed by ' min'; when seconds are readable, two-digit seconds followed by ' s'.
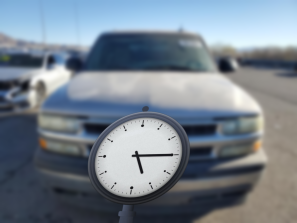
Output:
5 h 15 min
